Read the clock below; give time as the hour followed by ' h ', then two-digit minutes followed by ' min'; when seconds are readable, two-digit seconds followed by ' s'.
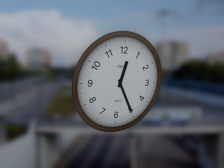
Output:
12 h 25 min
